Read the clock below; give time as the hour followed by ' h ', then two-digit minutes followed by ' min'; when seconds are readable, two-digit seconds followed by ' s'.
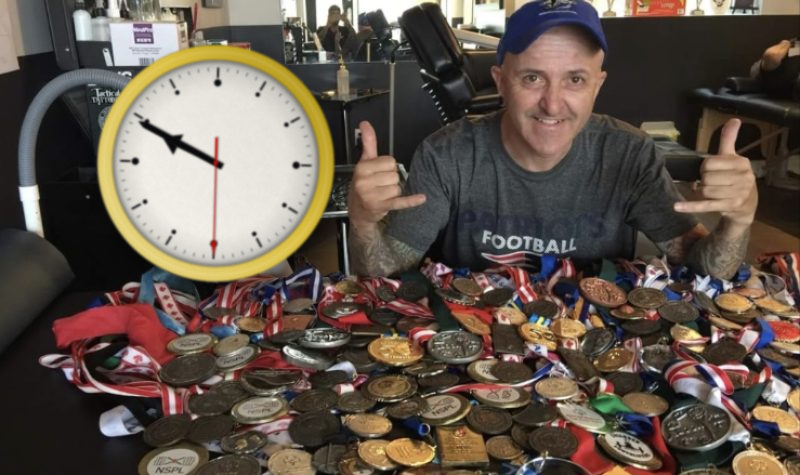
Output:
9 h 49 min 30 s
